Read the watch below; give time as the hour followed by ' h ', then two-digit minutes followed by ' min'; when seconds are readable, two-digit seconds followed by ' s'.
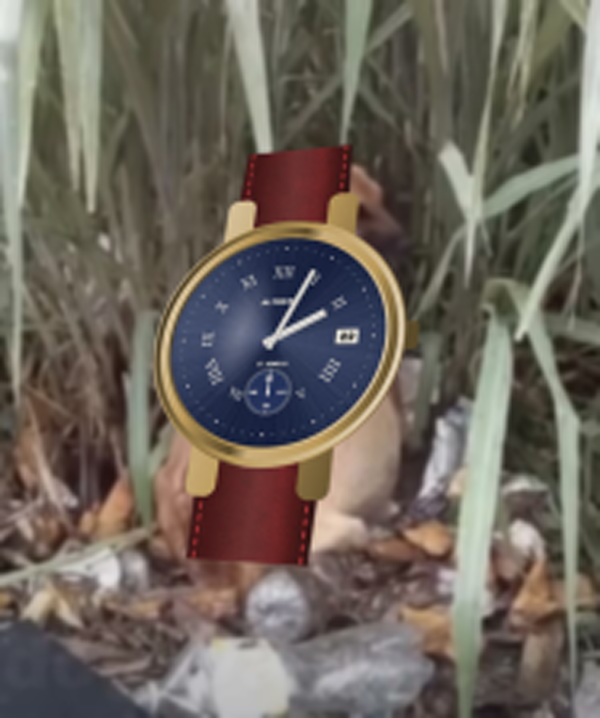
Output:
2 h 04 min
